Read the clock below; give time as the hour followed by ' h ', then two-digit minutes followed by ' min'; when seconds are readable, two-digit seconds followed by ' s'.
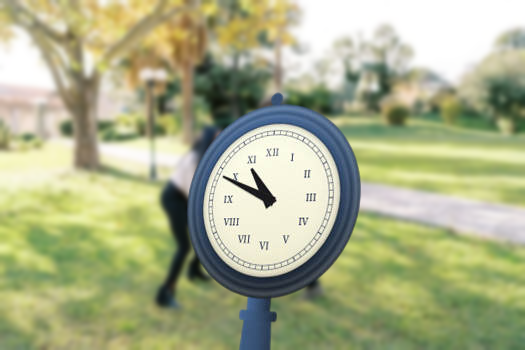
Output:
10 h 49 min
